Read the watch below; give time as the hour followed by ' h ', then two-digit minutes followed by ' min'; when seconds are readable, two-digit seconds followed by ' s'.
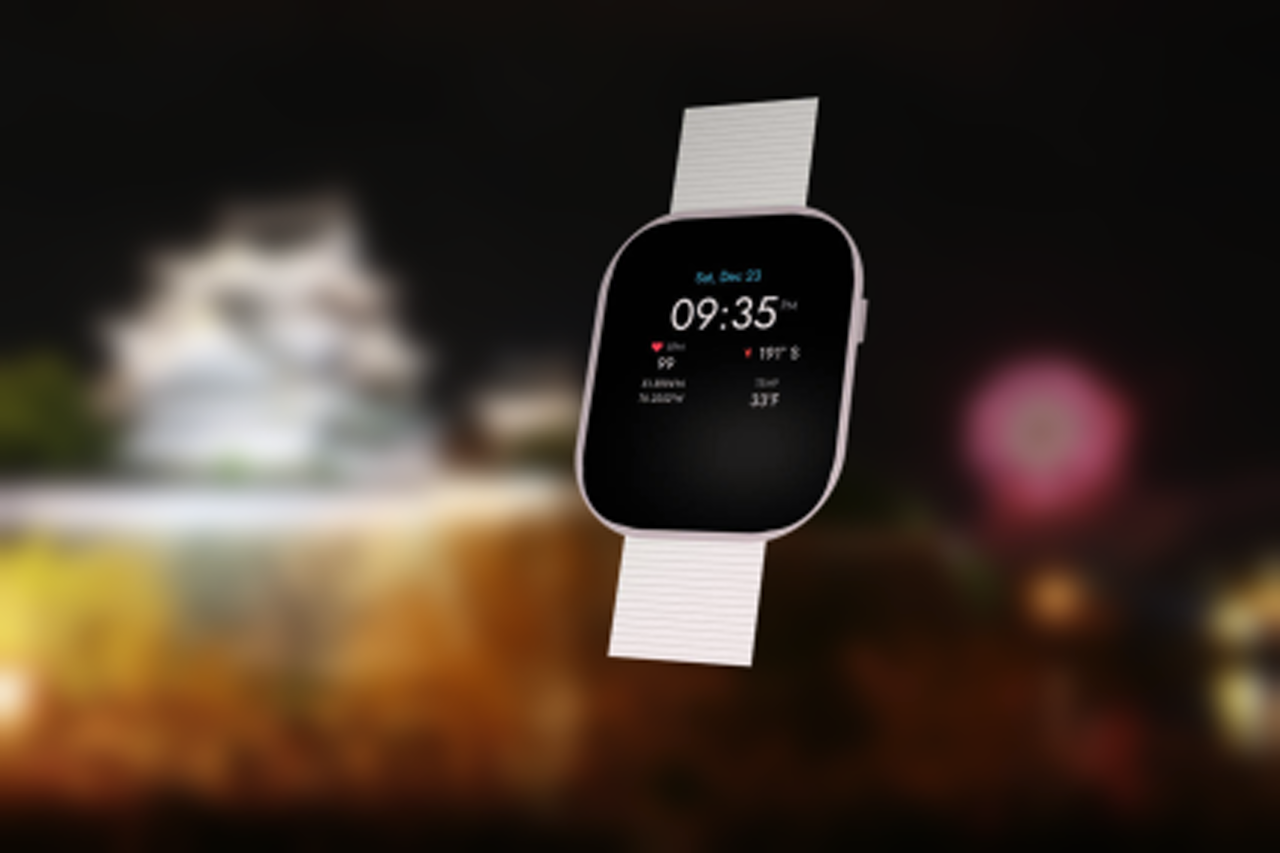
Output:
9 h 35 min
